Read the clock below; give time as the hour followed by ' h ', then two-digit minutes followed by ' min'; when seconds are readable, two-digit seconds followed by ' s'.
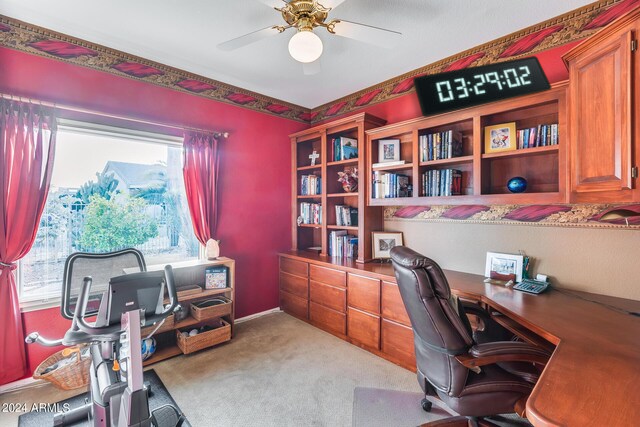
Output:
3 h 29 min 02 s
